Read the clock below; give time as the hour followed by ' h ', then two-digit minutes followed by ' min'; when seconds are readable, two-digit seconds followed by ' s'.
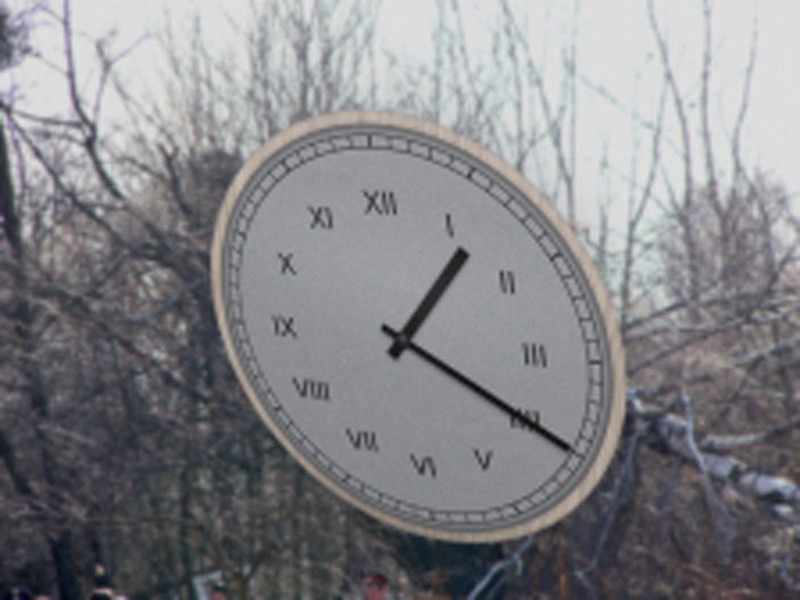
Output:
1 h 20 min
